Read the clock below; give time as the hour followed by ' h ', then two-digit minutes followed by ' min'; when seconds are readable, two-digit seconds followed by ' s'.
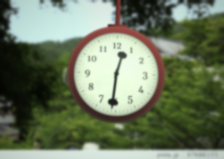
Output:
12 h 31 min
